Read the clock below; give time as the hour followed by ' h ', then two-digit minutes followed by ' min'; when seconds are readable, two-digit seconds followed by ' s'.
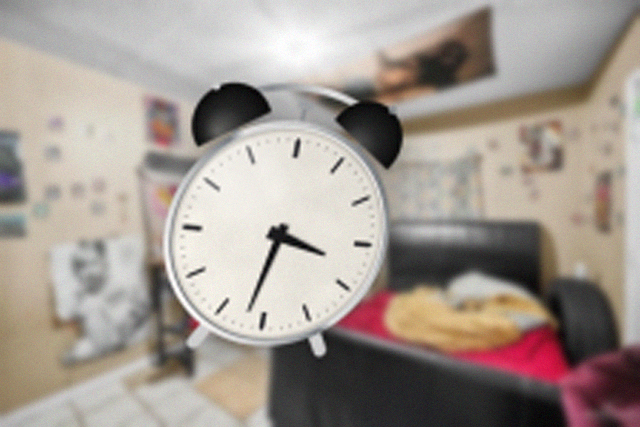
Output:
3 h 32 min
